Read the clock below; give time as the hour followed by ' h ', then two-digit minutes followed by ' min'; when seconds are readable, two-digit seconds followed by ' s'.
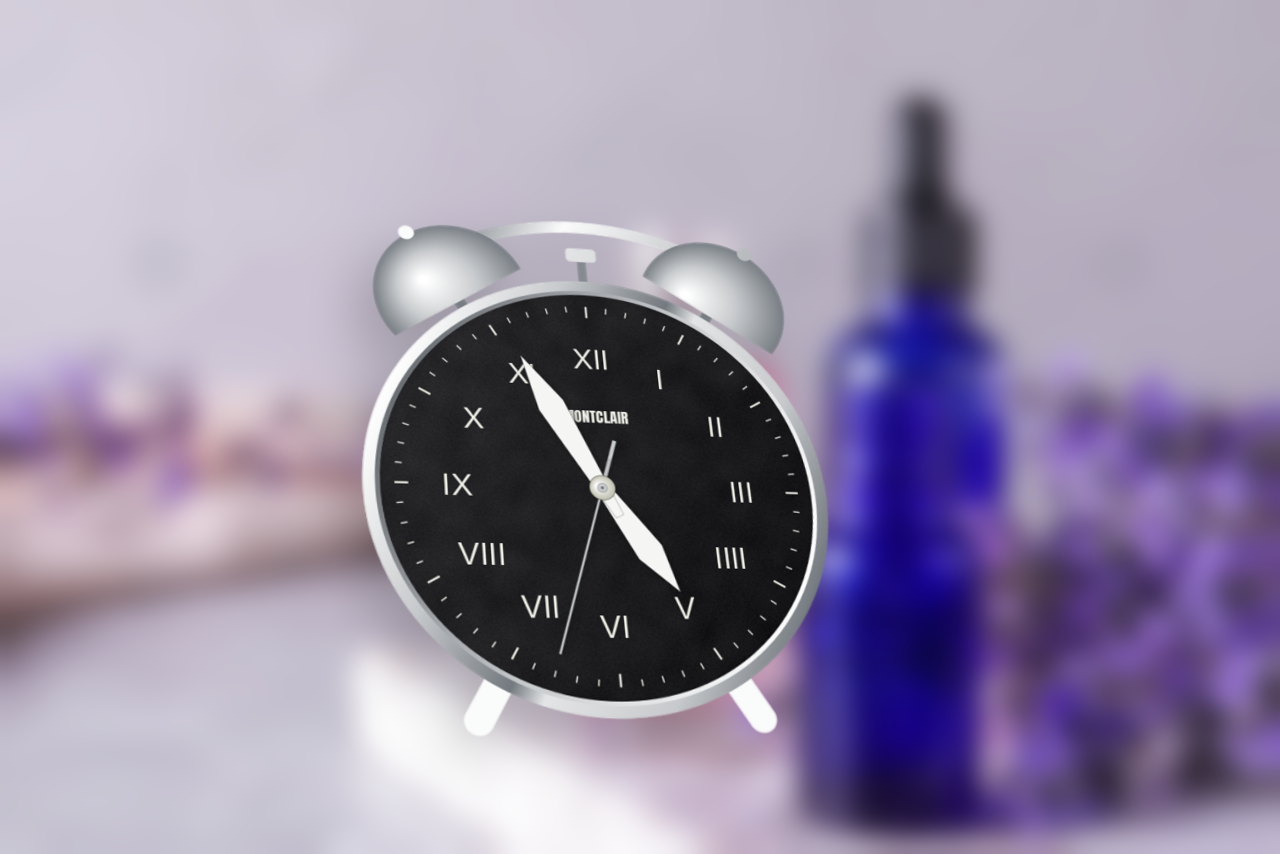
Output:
4 h 55 min 33 s
